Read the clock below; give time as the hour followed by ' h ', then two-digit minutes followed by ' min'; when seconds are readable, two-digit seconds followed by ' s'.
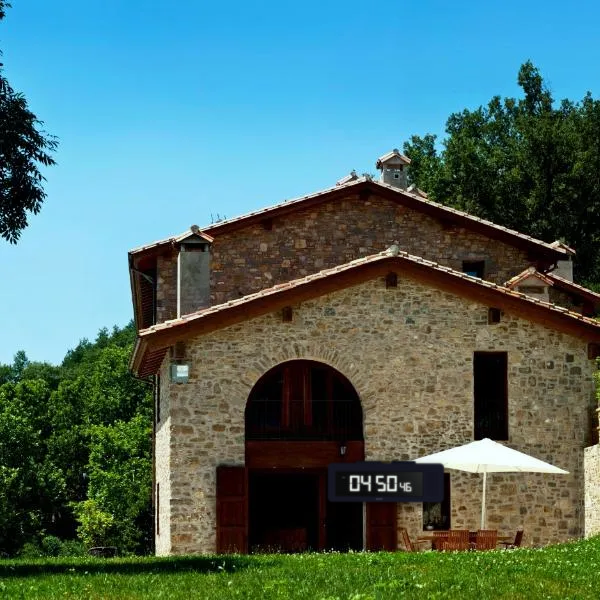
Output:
4 h 50 min
